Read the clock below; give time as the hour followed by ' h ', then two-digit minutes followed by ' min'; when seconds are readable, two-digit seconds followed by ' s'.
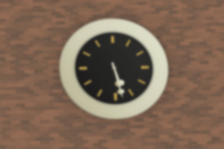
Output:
5 h 28 min
